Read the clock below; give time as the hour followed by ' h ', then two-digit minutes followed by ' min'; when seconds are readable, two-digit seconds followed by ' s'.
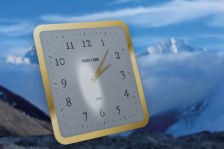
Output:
2 h 07 min
